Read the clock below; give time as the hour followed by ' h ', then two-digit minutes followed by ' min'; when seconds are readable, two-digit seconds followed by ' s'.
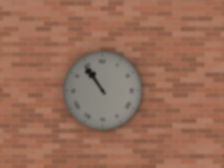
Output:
10 h 54 min
